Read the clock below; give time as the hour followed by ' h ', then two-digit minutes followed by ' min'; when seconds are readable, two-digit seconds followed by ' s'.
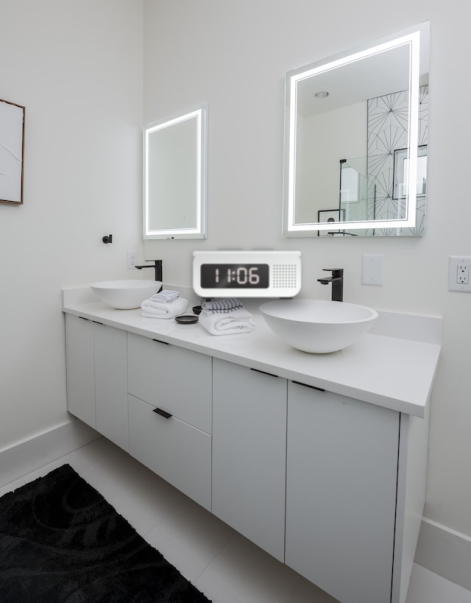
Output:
11 h 06 min
